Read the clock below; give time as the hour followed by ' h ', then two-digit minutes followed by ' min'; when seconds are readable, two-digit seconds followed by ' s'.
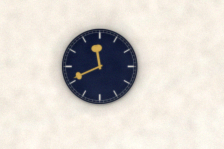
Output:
11 h 41 min
